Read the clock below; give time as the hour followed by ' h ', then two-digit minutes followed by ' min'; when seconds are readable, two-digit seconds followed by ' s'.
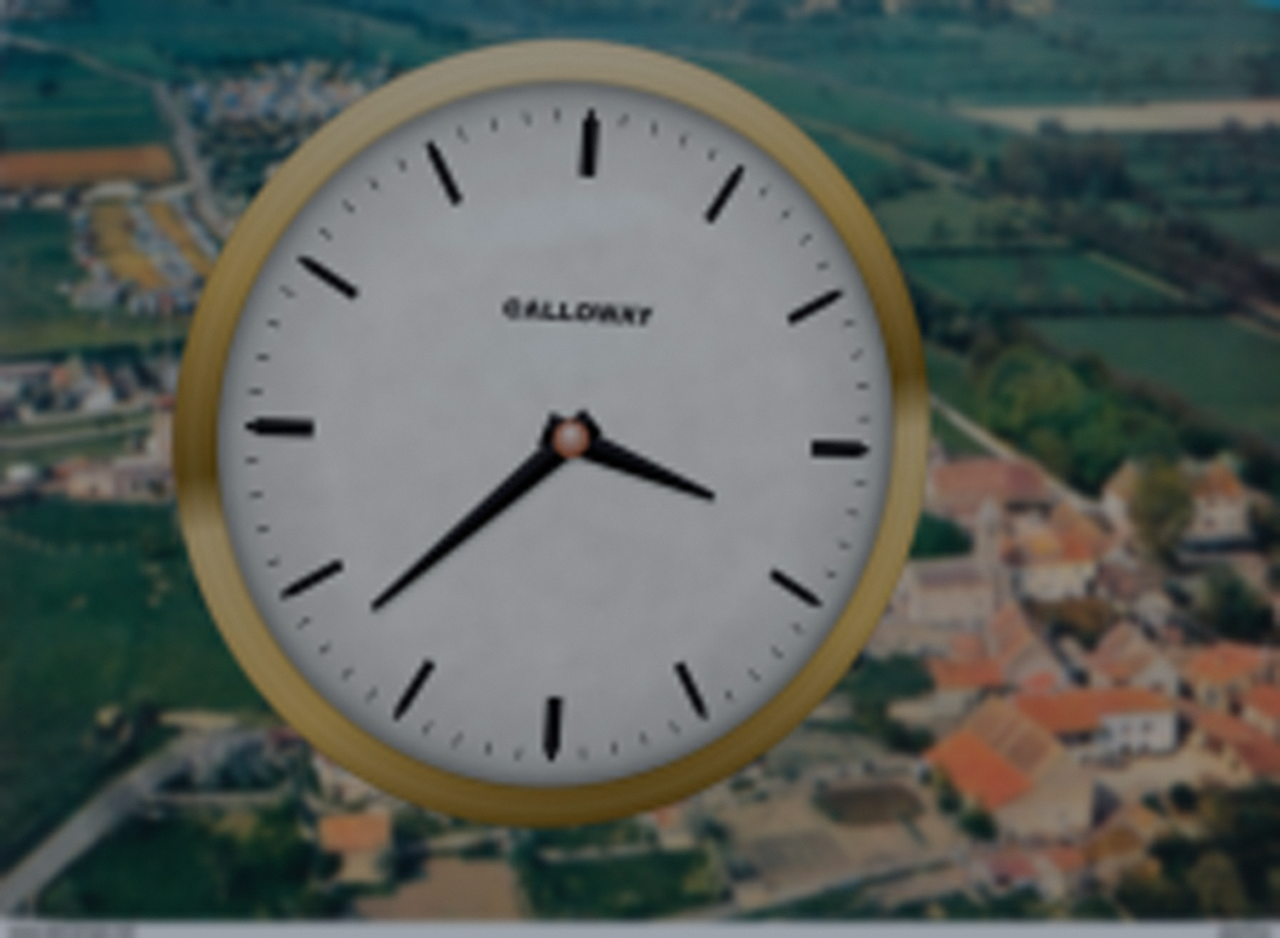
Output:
3 h 38 min
